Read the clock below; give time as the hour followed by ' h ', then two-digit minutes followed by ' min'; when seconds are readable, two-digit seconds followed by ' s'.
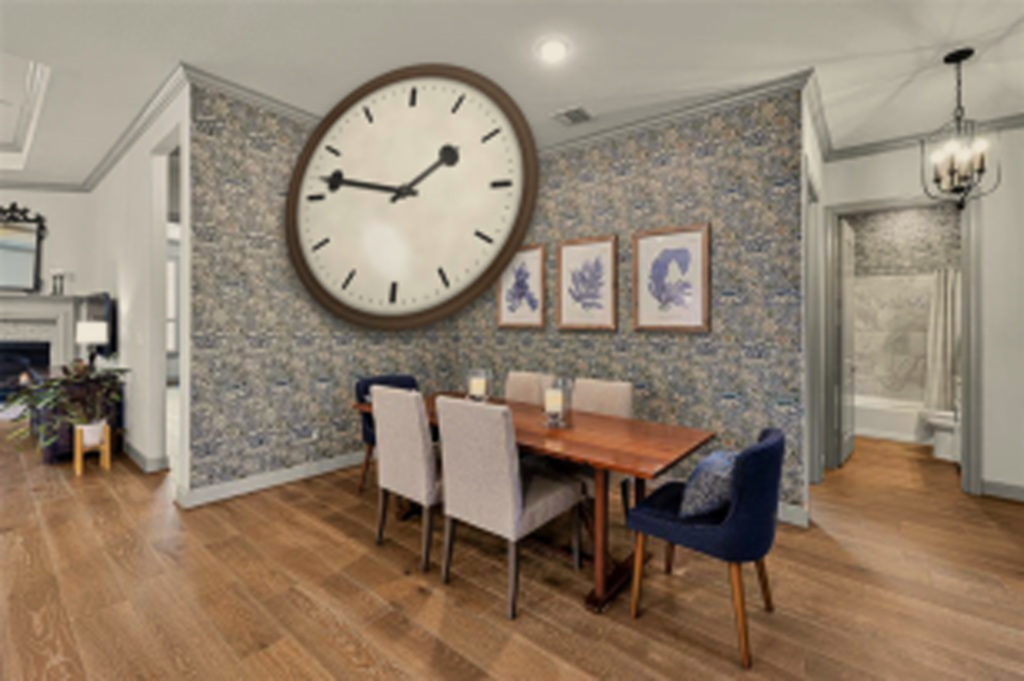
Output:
1 h 47 min
